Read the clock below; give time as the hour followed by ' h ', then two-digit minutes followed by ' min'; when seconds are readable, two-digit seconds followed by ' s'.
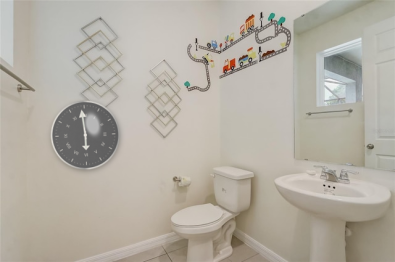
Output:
5 h 59 min
